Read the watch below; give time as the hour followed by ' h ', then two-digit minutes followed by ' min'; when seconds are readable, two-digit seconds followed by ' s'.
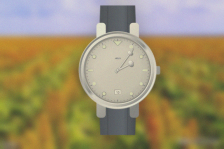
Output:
2 h 06 min
